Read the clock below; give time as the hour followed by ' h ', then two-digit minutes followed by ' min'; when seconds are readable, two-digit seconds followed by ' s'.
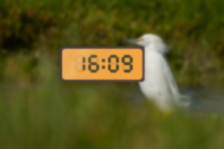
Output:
16 h 09 min
